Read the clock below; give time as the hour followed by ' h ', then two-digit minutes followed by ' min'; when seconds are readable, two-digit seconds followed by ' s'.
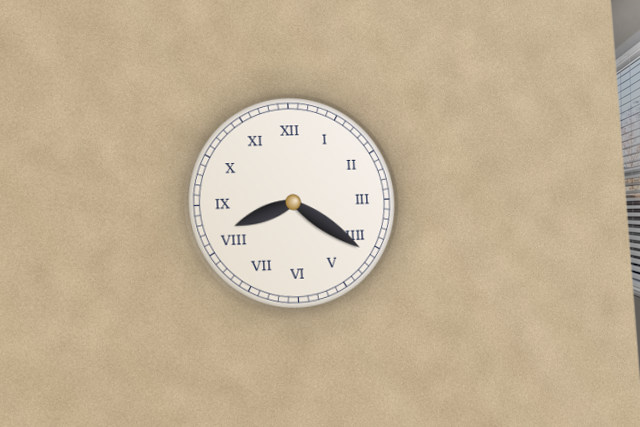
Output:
8 h 21 min
